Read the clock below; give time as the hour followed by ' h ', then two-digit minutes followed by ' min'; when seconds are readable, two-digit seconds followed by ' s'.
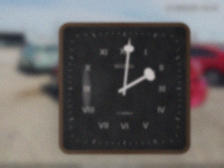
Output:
2 h 01 min
